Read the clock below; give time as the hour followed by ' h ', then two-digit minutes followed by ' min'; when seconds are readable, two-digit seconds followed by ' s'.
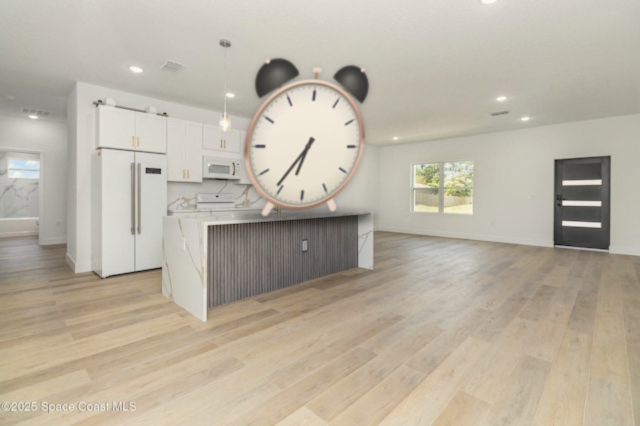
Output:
6 h 36 min
